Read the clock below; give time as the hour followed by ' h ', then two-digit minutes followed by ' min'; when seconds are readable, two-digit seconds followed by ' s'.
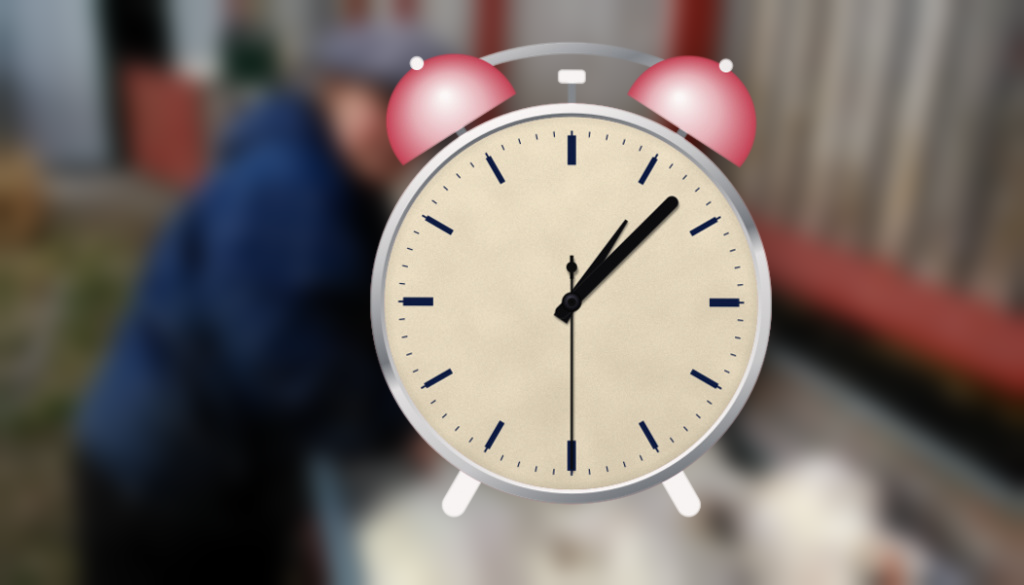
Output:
1 h 07 min 30 s
